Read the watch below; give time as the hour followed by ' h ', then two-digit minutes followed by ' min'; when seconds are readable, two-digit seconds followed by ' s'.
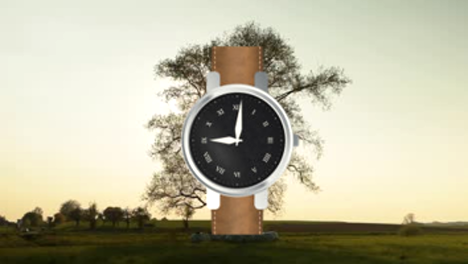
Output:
9 h 01 min
